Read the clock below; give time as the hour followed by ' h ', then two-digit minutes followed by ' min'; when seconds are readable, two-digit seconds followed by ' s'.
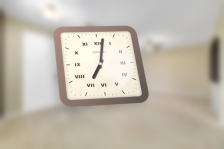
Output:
7 h 02 min
